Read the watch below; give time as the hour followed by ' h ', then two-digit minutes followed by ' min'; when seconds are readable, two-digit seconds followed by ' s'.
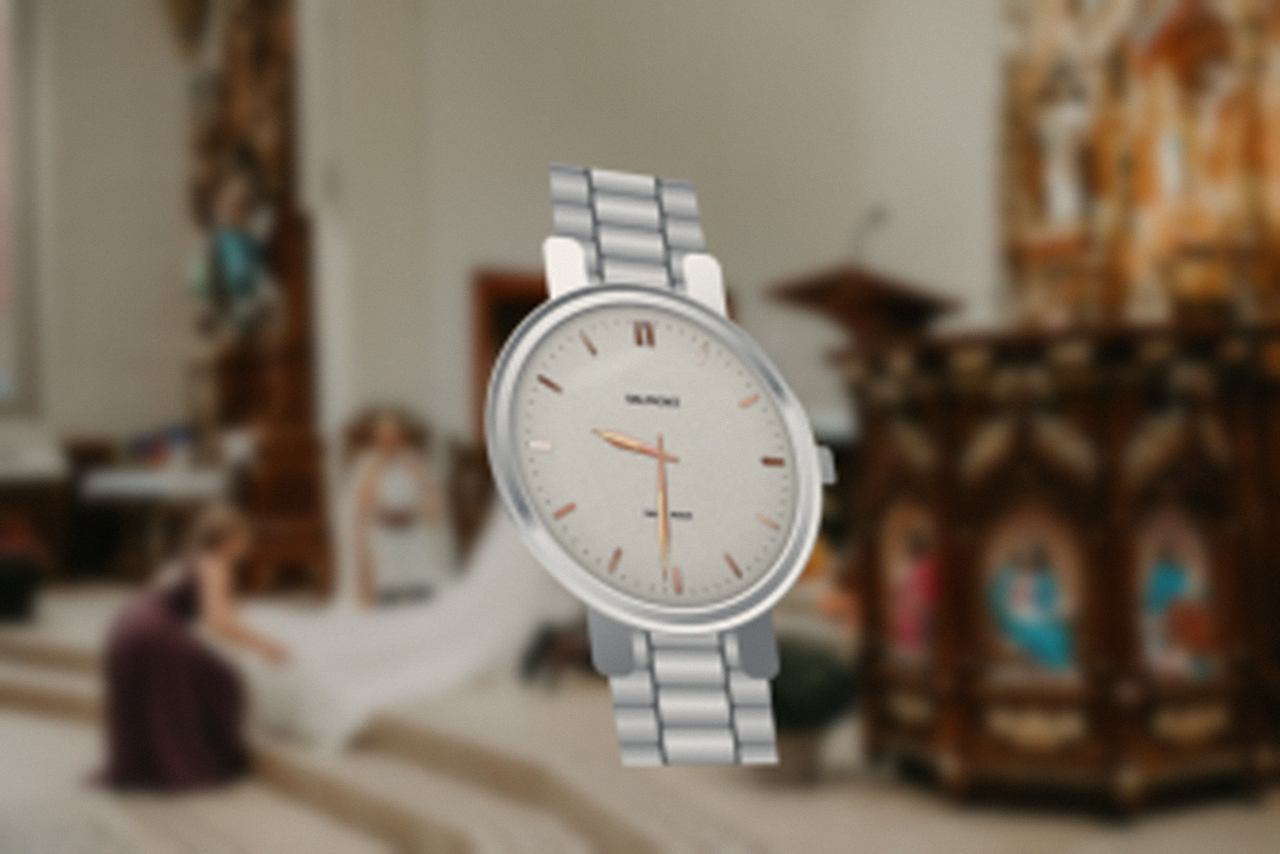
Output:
9 h 31 min
